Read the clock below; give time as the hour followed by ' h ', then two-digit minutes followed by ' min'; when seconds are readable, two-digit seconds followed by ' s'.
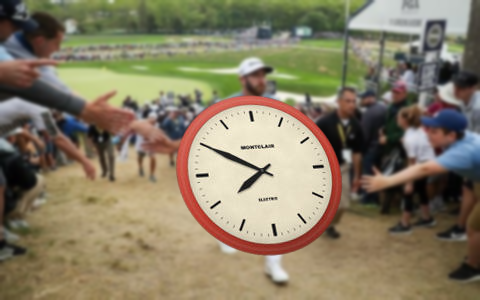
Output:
7 h 50 min
